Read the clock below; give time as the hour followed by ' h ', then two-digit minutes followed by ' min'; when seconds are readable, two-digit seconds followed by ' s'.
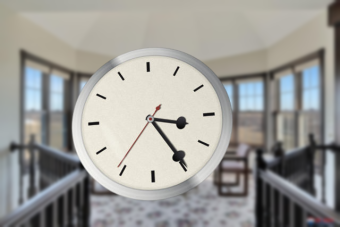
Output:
3 h 24 min 36 s
